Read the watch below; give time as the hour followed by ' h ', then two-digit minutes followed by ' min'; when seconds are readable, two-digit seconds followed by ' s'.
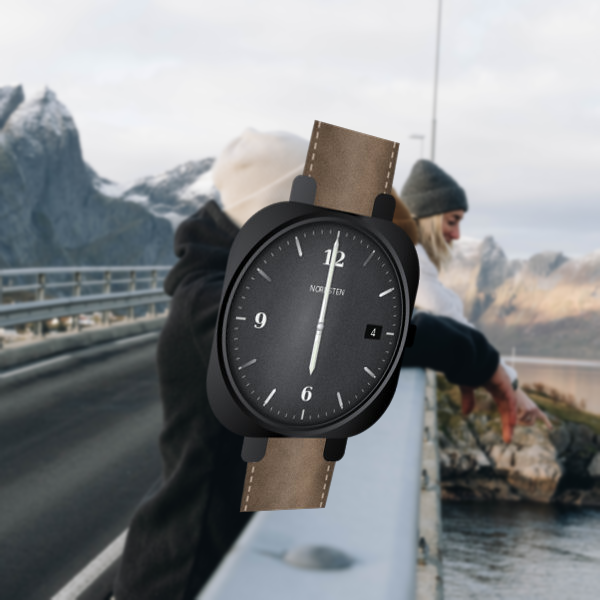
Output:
6 h 00 min
